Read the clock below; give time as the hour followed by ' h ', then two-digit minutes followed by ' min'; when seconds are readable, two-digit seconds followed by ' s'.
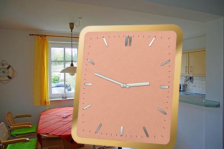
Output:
2 h 48 min
